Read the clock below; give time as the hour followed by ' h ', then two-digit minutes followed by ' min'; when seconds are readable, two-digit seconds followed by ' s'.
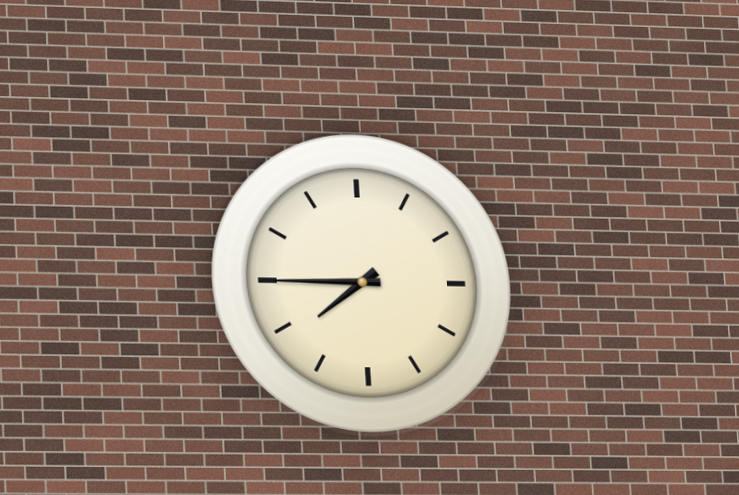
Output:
7 h 45 min
